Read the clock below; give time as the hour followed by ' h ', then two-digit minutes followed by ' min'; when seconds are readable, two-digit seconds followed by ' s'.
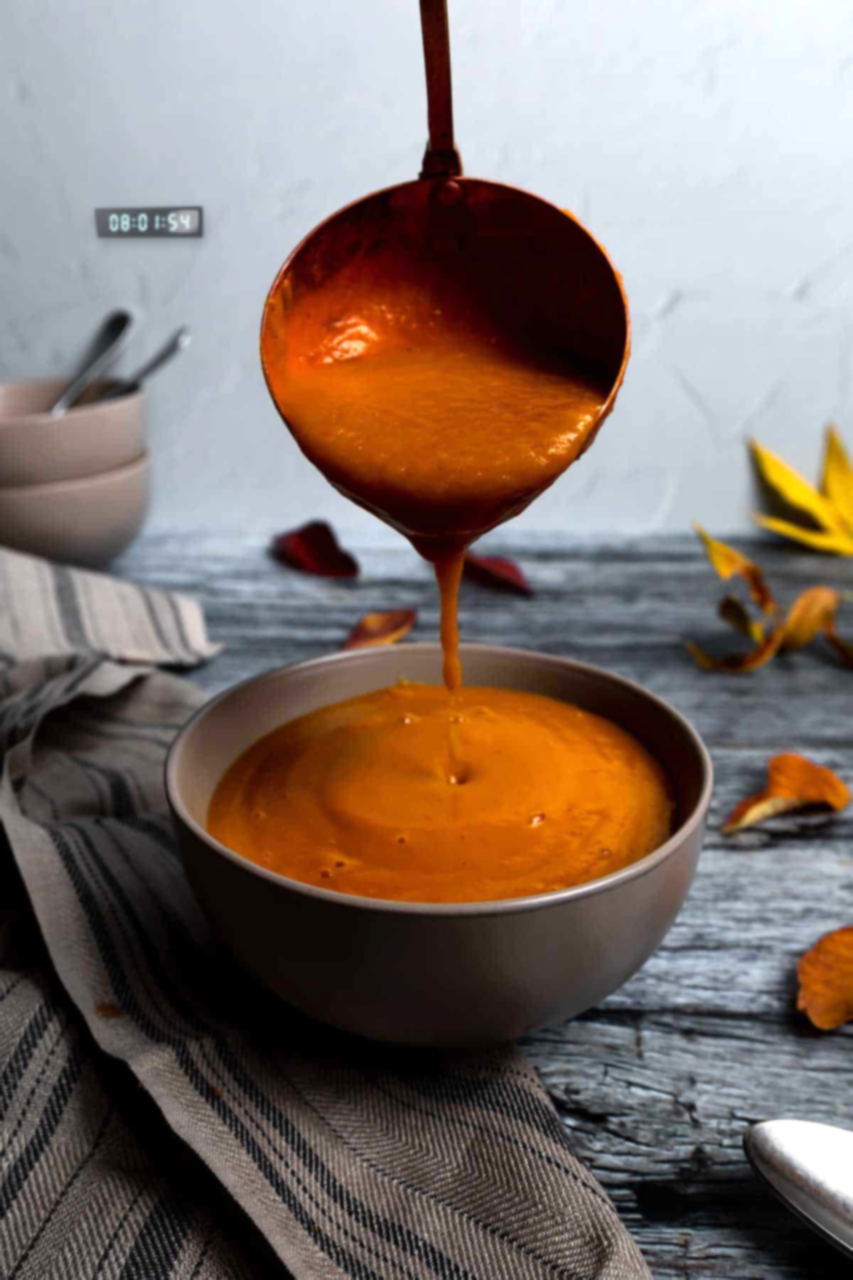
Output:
8 h 01 min 54 s
